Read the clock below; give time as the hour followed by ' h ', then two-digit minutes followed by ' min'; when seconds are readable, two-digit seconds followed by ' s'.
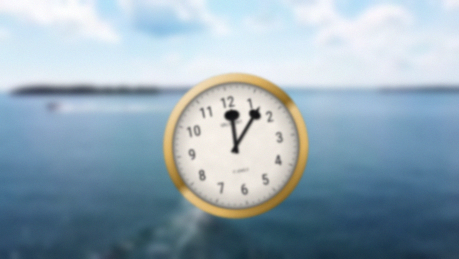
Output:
12 h 07 min
